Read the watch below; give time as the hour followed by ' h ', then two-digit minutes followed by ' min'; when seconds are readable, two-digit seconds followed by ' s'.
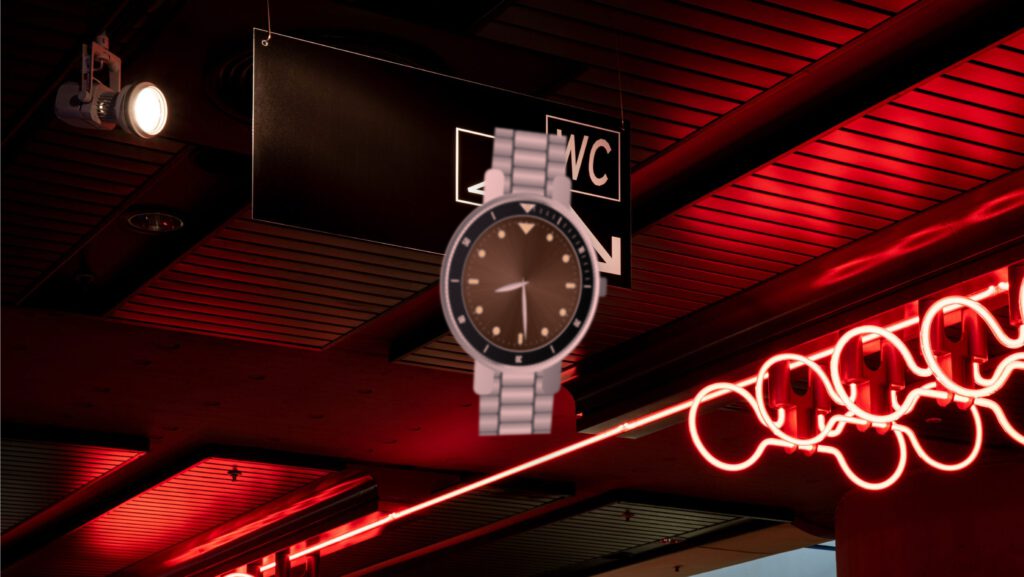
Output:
8 h 29 min
